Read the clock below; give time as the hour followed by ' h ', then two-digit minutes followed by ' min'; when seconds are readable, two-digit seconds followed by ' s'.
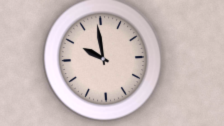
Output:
9 h 59 min
